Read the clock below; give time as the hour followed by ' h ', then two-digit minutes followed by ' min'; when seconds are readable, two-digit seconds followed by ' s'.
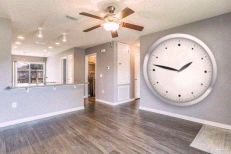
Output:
1 h 47 min
